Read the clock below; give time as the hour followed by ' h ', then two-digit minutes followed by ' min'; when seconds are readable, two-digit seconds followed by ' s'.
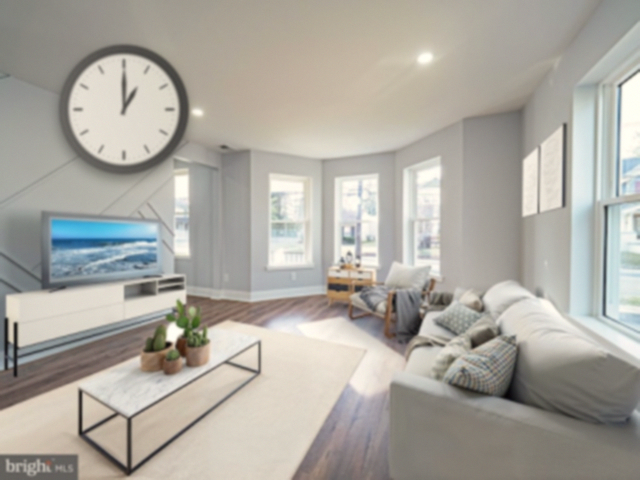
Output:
1 h 00 min
